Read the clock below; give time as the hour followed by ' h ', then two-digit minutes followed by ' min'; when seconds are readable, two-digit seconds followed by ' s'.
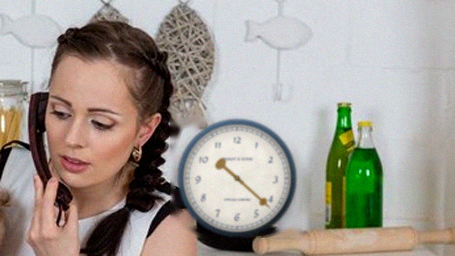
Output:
10 h 22 min
